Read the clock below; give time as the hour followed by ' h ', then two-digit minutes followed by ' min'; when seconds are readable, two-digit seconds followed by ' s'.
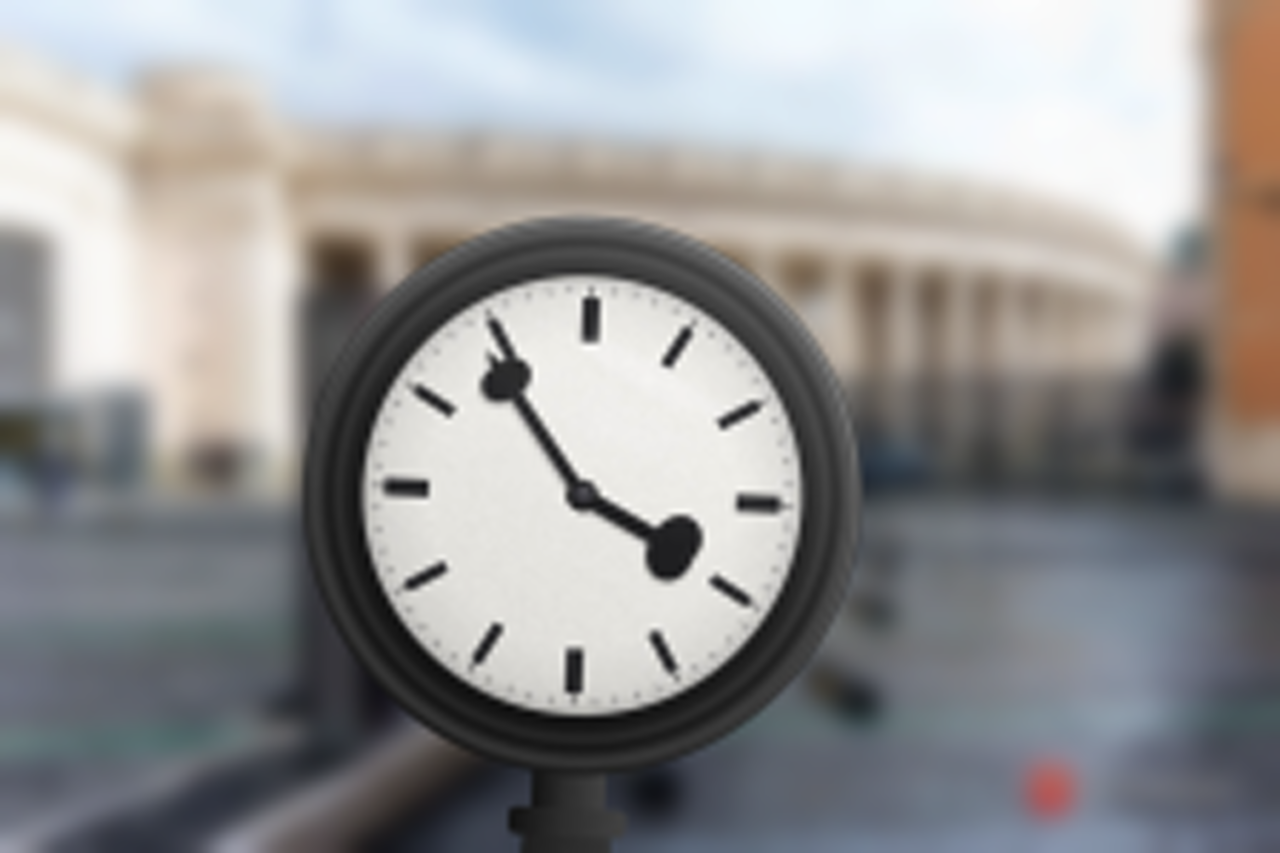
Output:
3 h 54 min
